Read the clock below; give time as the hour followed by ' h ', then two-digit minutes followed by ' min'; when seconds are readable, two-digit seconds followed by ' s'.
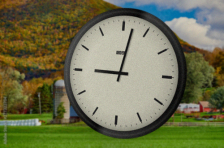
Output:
9 h 02 min
